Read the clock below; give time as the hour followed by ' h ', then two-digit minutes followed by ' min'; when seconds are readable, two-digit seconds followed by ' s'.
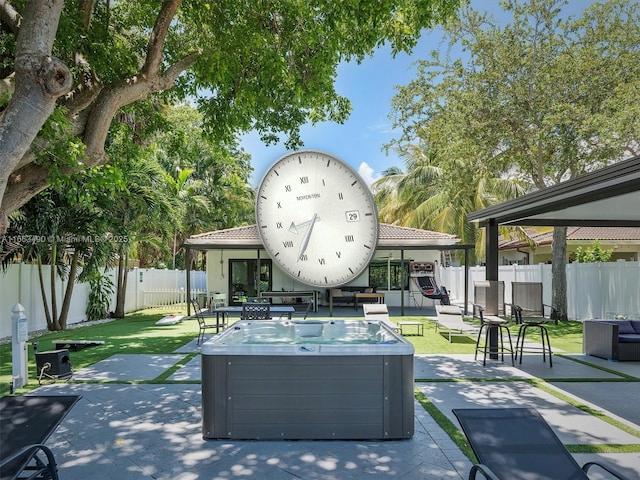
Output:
8 h 36 min
